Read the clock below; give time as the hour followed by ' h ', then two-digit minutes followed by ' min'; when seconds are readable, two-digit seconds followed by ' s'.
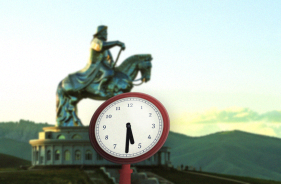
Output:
5 h 30 min
